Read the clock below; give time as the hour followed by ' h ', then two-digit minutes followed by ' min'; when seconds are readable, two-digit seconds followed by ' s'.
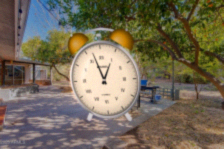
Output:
12 h 57 min
